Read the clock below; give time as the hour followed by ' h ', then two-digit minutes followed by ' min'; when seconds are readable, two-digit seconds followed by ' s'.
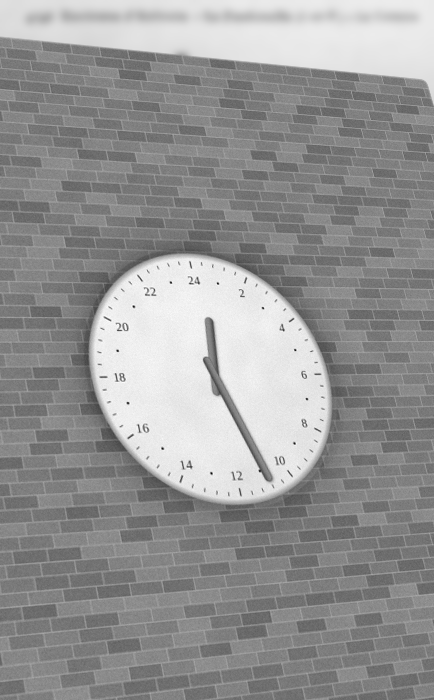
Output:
0 h 27 min
